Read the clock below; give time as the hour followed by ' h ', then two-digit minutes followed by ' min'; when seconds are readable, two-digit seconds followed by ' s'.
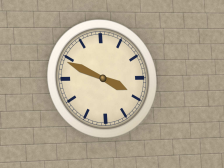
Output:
3 h 49 min
